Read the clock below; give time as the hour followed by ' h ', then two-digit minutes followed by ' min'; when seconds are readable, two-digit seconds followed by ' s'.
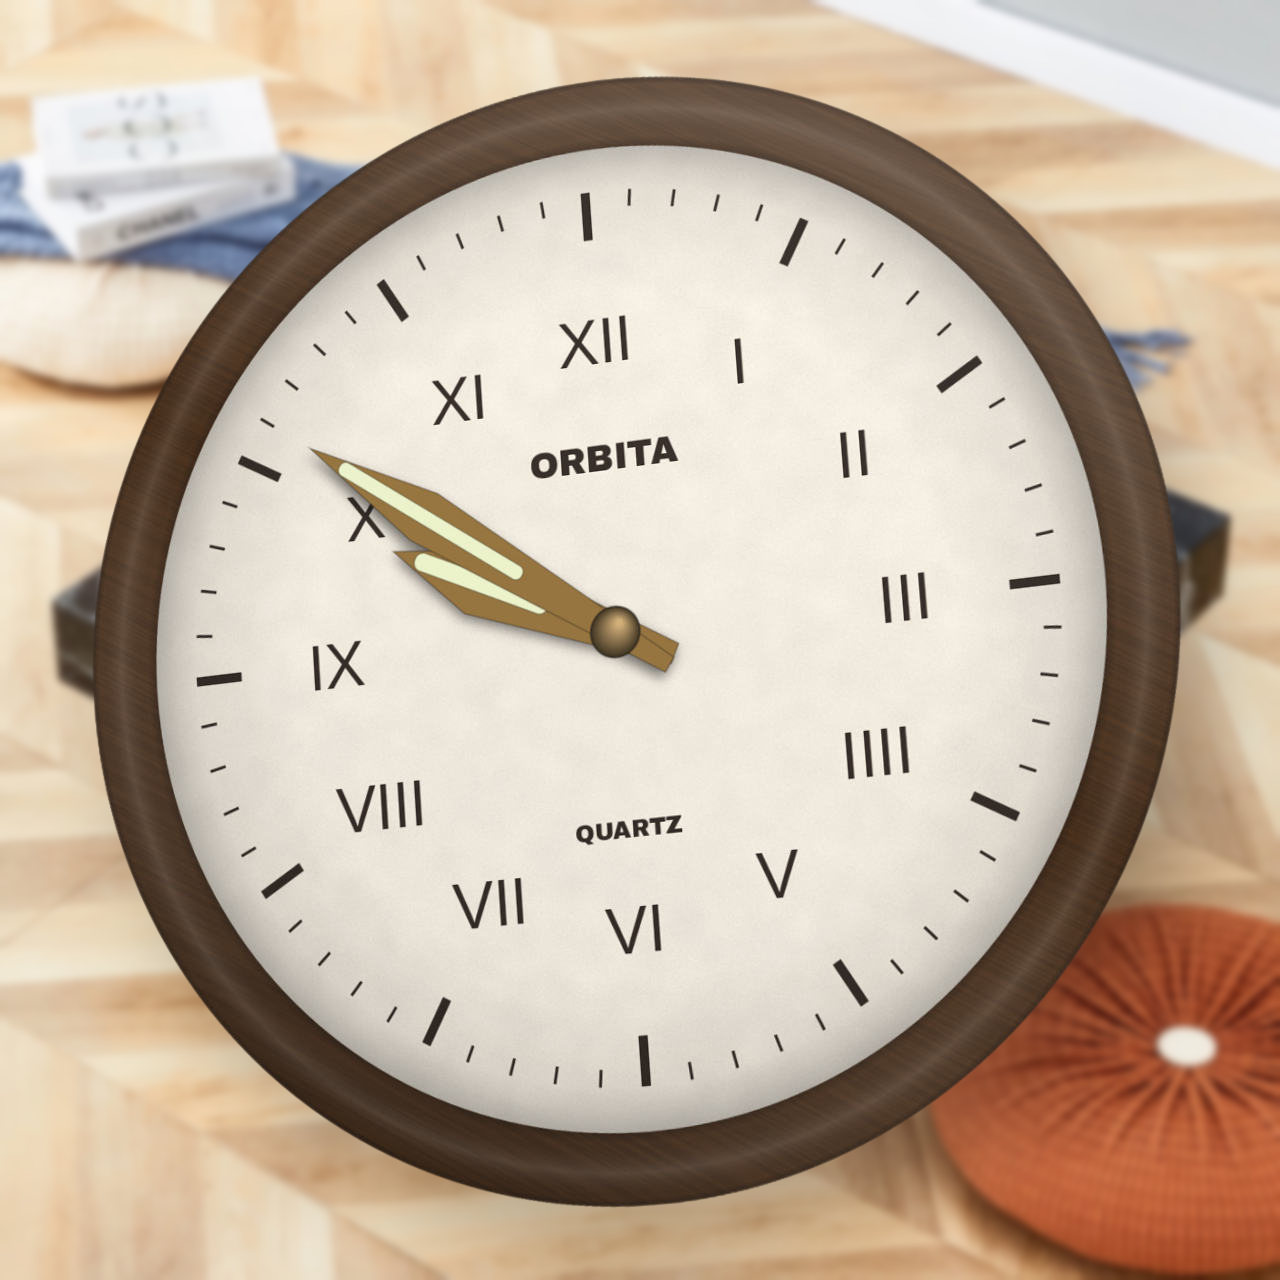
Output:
9 h 51 min
